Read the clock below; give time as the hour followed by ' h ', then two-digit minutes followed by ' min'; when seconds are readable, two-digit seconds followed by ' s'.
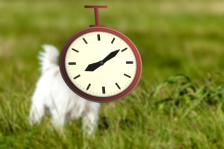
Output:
8 h 09 min
